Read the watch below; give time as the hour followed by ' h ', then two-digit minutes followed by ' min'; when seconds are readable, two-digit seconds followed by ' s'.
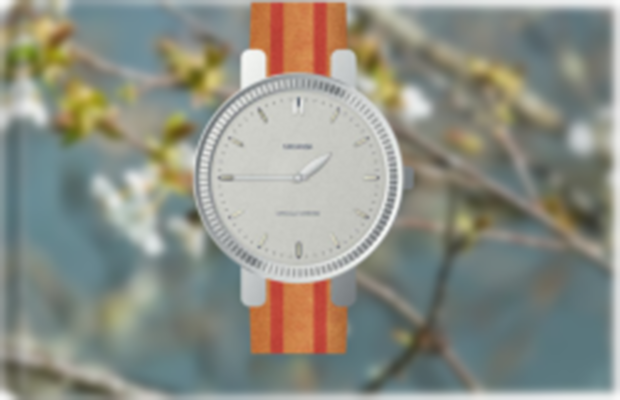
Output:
1 h 45 min
